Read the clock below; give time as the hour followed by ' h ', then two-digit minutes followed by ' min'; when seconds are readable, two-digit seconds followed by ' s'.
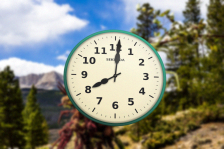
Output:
8 h 01 min
